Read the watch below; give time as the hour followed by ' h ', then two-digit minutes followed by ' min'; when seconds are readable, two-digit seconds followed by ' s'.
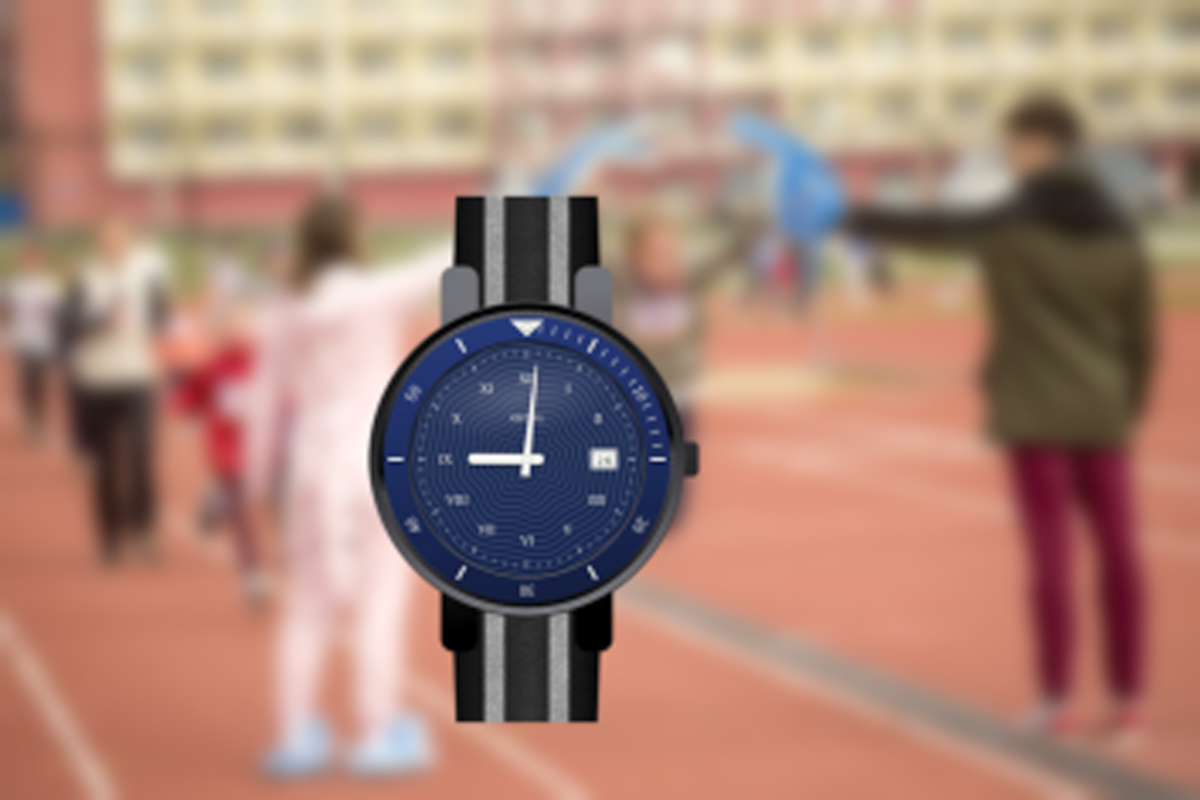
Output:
9 h 01 min
